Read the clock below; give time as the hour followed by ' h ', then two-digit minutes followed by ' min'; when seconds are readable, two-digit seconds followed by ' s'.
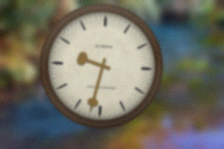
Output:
9 h 32 min
